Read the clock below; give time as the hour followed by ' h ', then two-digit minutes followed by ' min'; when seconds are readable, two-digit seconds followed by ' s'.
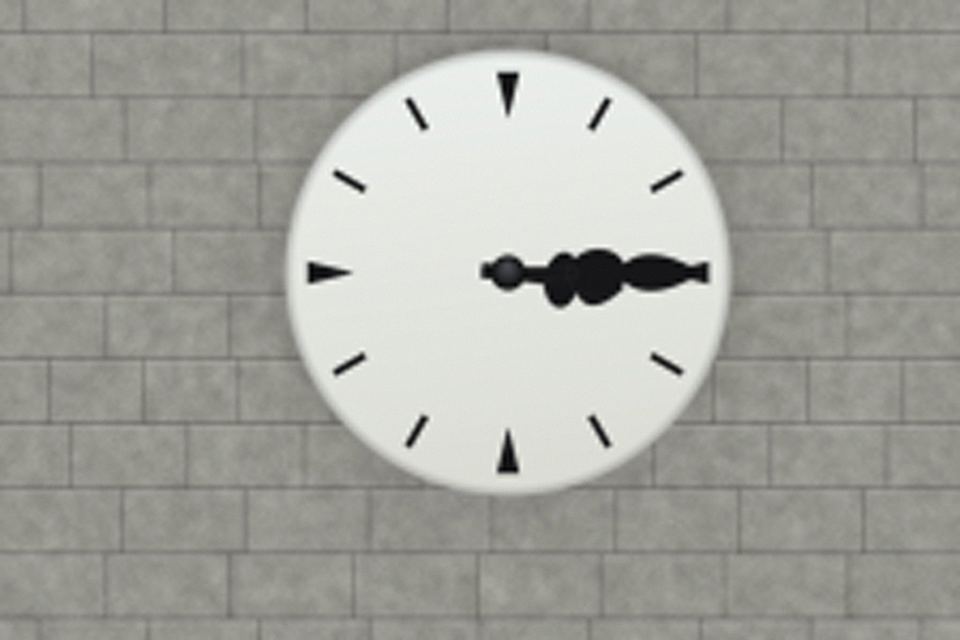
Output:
3 h 15 min
